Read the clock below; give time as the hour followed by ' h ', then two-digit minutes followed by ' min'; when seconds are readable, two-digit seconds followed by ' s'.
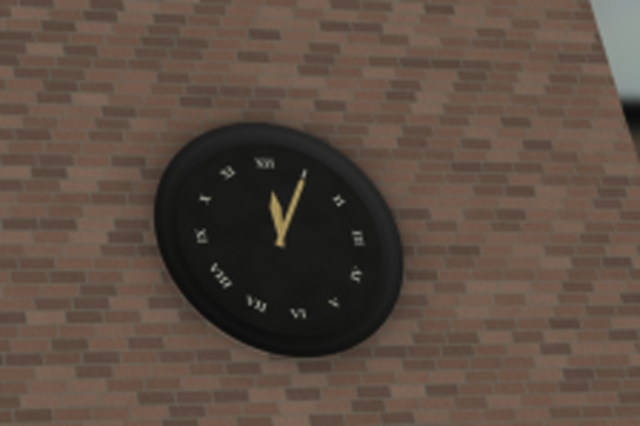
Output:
12 h 05 min
